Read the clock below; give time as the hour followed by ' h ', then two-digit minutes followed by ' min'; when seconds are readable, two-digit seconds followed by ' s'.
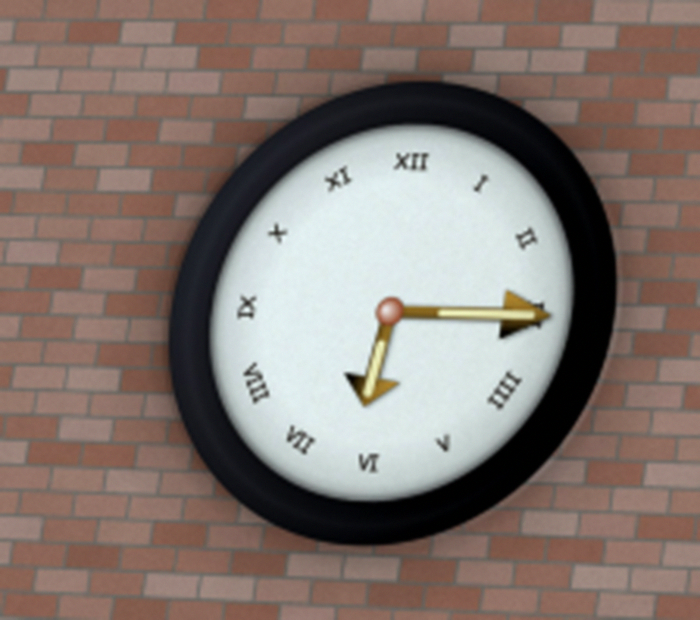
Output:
6 h 15 min
